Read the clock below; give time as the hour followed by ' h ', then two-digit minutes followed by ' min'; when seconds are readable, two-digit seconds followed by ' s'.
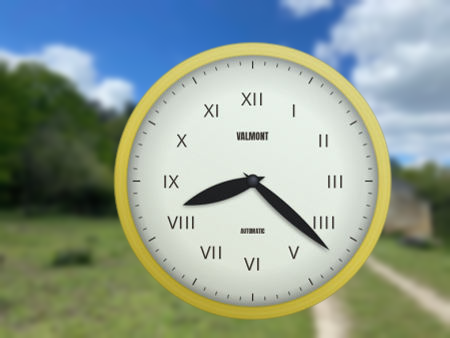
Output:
8 h 22 min
